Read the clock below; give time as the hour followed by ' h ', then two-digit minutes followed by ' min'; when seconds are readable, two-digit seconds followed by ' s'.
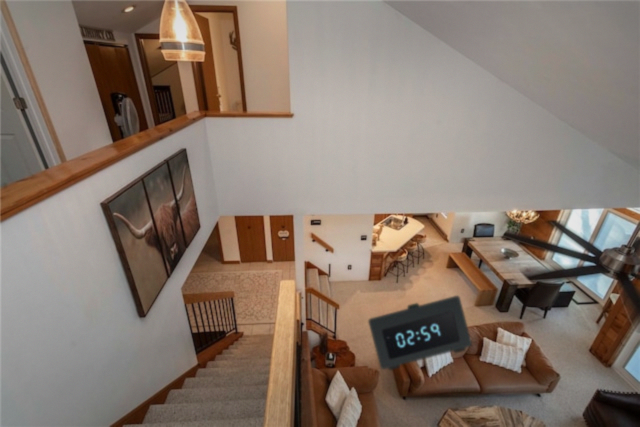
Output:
2 h 59 min
